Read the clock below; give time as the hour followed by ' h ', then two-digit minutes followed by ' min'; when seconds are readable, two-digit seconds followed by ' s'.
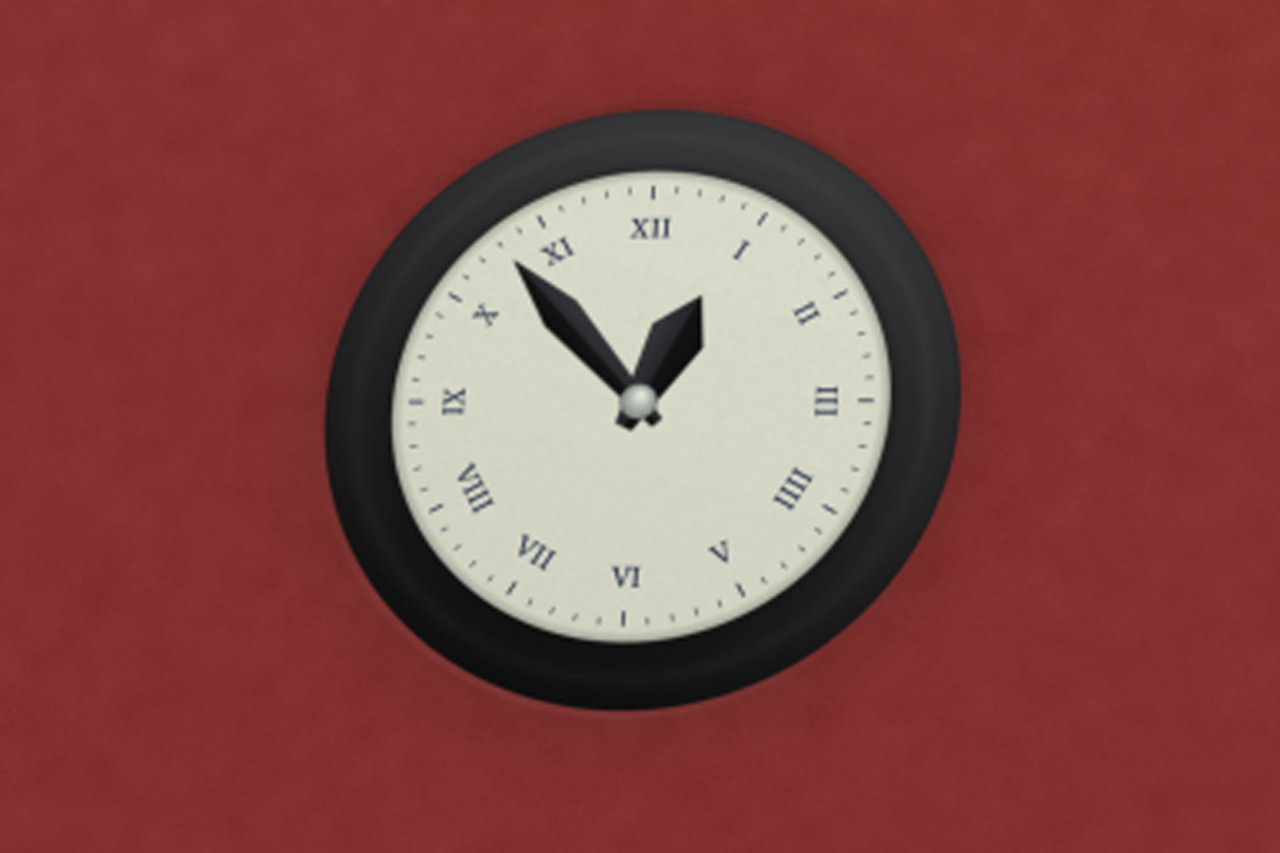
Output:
12 h 53 min
